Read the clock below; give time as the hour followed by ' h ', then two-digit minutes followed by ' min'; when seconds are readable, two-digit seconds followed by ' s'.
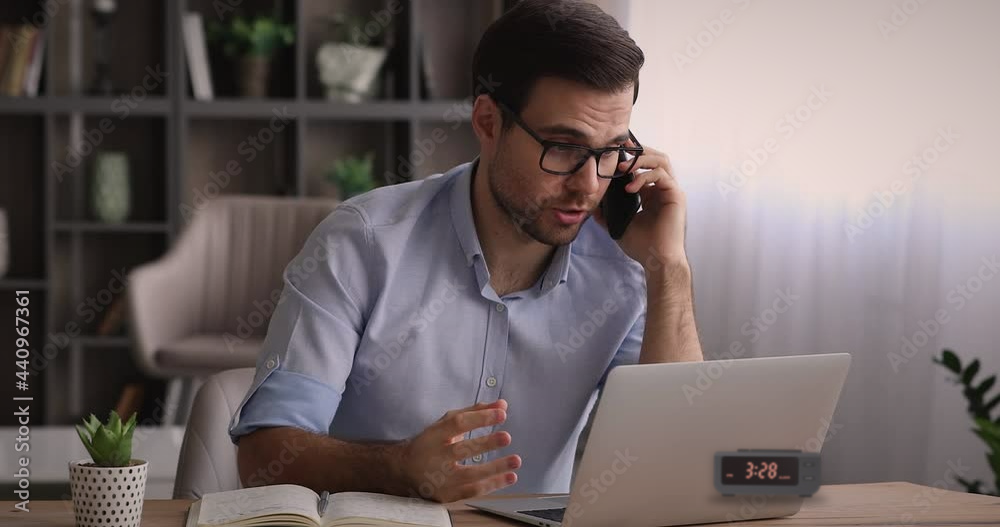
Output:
3 h 28 min
